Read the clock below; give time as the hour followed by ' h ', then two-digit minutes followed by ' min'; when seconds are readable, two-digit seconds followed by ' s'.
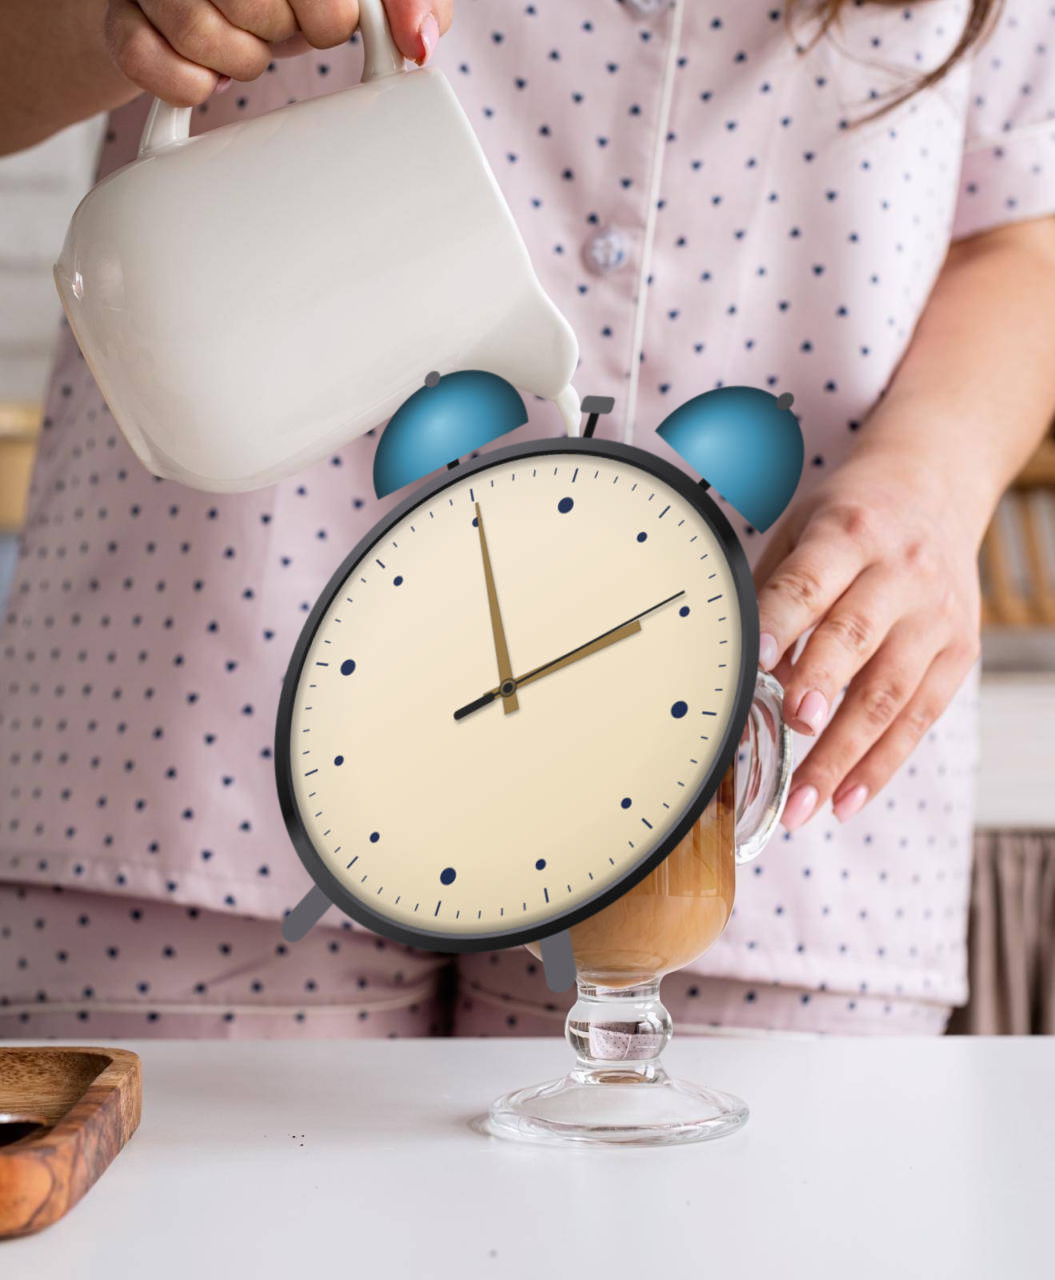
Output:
1 h 55 min 09 s
